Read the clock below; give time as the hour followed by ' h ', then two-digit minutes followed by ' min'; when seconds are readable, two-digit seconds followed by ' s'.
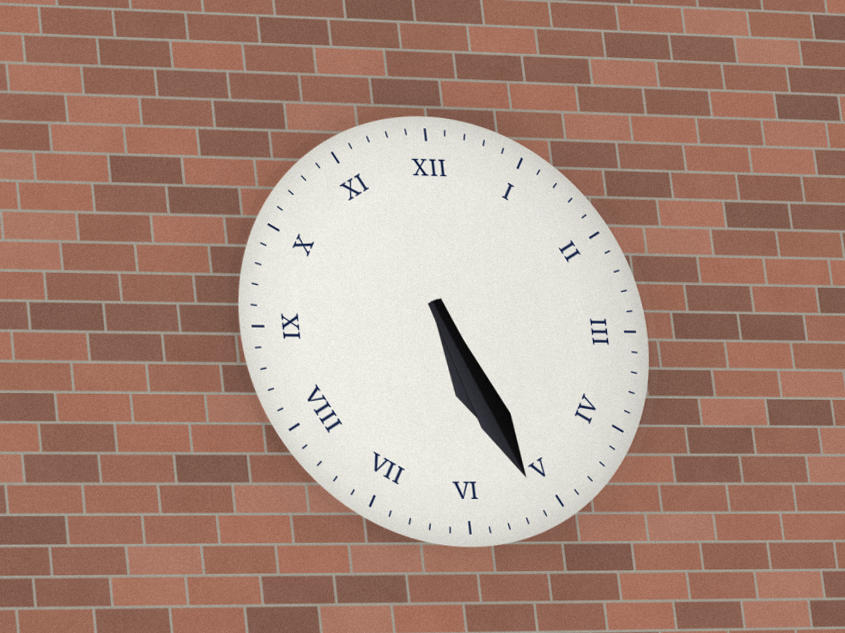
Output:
5 h 26 min
